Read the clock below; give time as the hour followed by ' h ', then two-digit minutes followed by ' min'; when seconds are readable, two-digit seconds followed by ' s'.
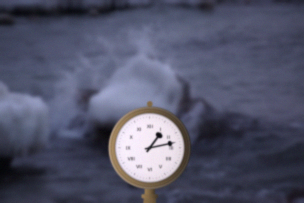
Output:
1 h 13 min
